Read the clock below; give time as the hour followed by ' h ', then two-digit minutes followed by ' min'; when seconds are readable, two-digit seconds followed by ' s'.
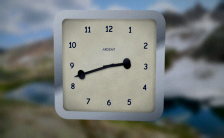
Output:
2 h 42 min
